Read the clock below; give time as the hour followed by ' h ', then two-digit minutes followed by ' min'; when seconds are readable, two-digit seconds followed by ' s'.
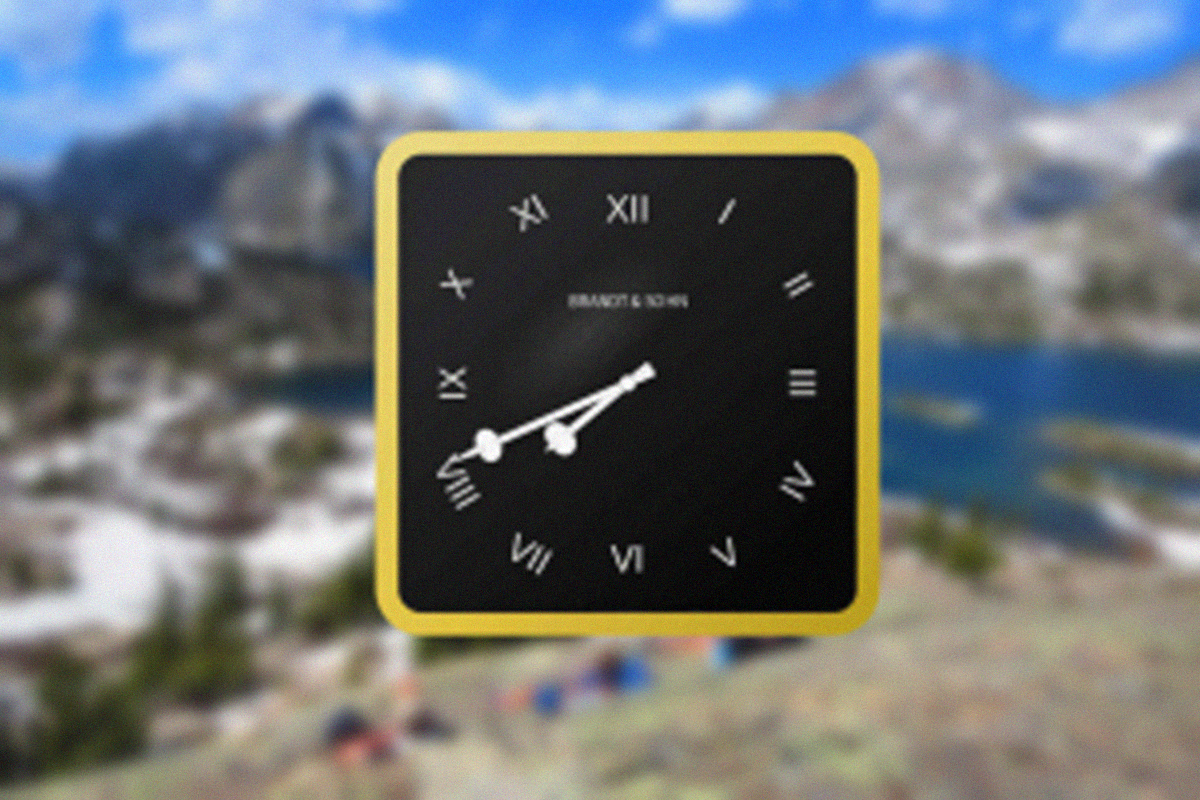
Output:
7 h 41 min
